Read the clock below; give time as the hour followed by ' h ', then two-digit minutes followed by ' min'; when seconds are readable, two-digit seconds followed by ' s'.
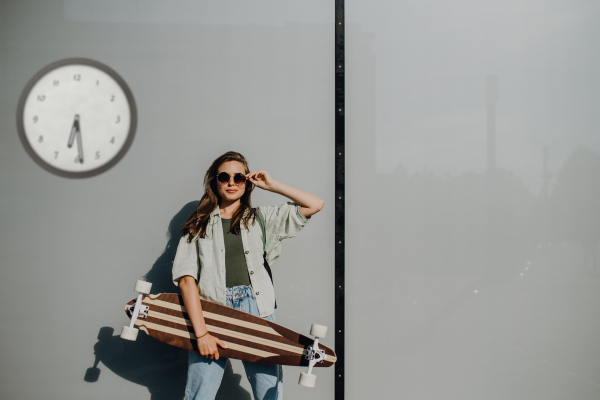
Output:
6 h 29 min
